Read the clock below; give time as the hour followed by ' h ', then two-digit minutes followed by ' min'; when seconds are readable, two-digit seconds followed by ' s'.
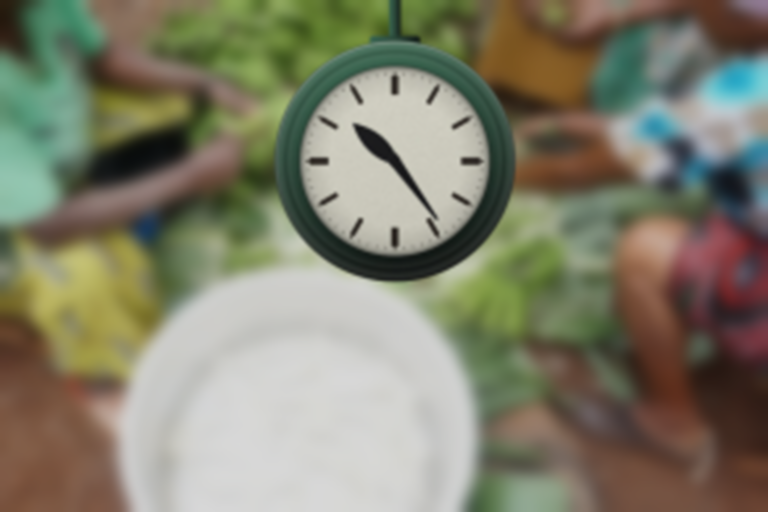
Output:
10 h 24 min
